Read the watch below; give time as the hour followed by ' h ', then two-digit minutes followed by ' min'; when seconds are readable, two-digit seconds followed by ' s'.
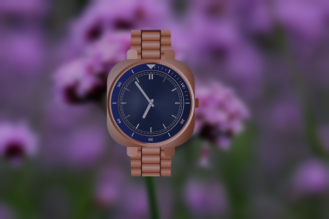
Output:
6 h 54 min
